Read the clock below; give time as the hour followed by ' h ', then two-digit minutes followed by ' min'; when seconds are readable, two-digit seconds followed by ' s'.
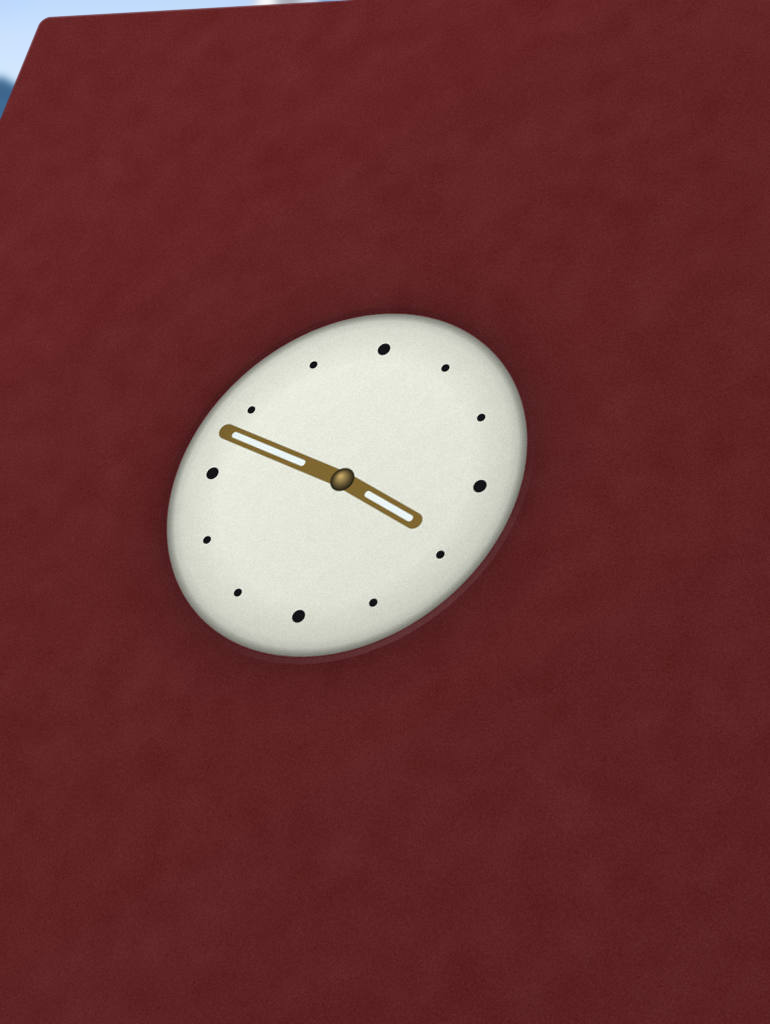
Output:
3 h 48 min
